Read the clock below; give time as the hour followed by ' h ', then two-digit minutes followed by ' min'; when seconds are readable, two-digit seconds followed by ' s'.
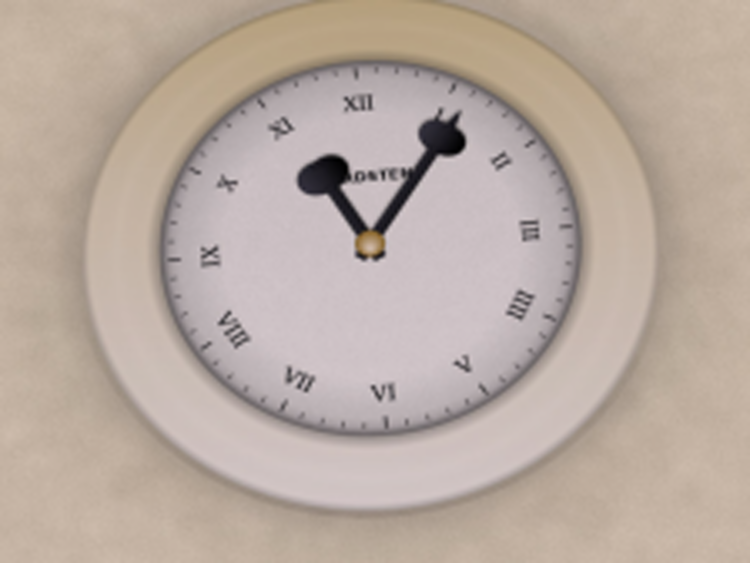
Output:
11 h 06 min
